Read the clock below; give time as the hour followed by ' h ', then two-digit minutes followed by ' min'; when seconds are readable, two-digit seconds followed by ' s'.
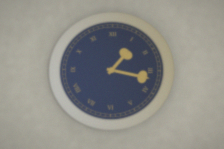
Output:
1 h 17 min
